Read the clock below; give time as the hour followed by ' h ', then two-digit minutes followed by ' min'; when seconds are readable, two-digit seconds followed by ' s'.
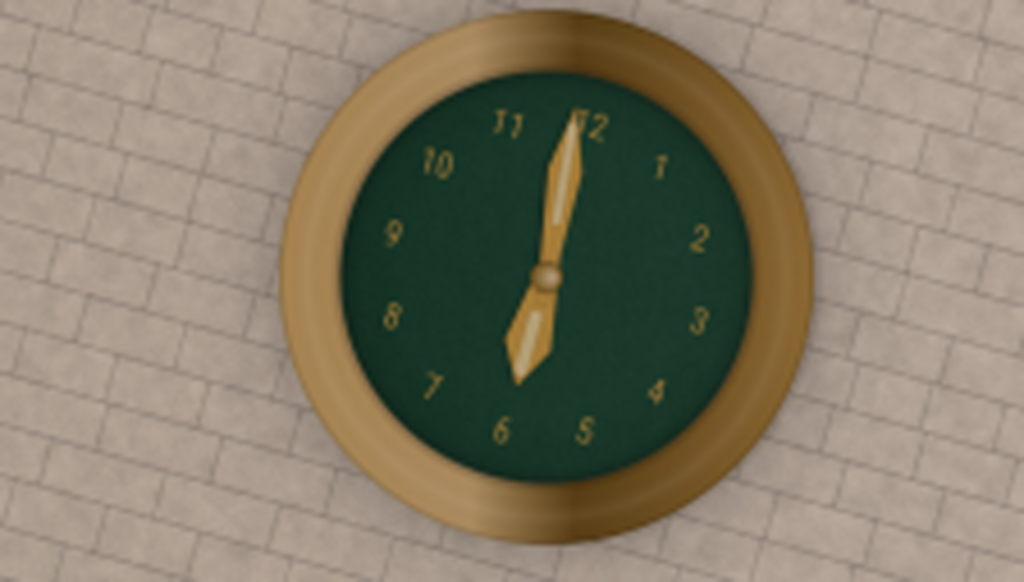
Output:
5 h 59 min
